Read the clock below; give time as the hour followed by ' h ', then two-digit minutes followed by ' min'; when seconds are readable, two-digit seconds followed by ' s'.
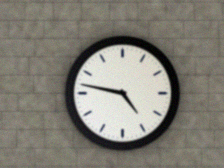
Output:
4 h 47 min
